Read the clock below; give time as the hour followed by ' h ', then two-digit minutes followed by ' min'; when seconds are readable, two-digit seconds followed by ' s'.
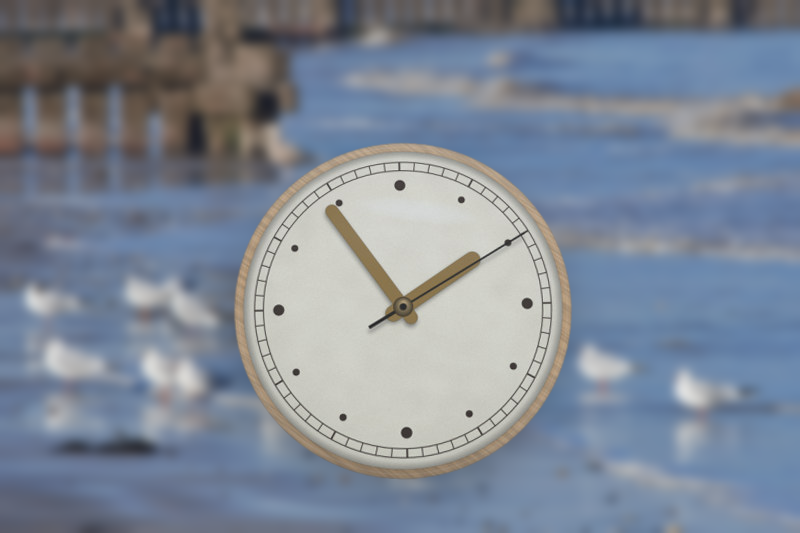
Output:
1 h 54 min 10 s
